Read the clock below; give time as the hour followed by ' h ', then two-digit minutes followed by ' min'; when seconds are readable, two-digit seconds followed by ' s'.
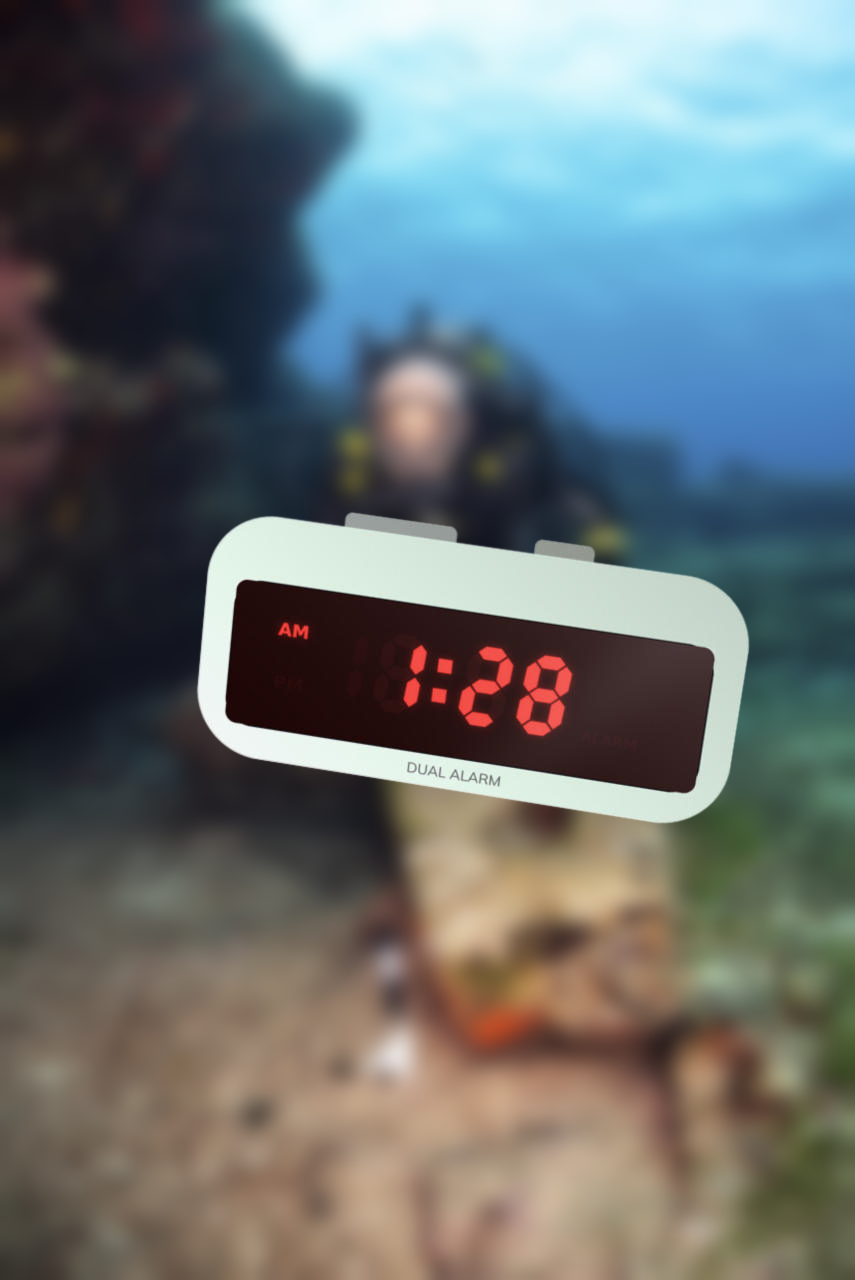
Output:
1 h 28 min
